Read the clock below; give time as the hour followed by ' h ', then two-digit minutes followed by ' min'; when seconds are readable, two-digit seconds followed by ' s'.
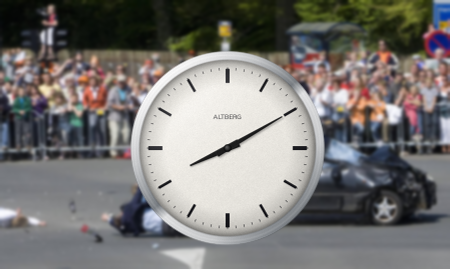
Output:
8 h 10 min
